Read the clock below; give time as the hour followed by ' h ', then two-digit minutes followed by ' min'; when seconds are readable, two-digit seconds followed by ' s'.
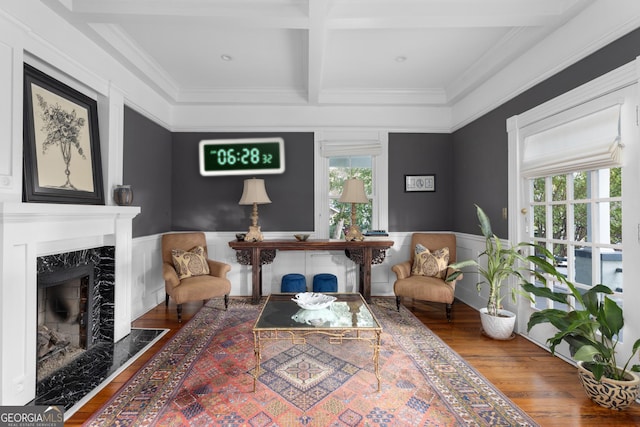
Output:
6 h 28 min
